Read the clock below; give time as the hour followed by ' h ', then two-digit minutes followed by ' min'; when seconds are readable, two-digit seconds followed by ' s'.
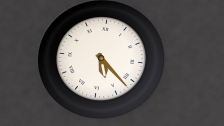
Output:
5 h 22 min
